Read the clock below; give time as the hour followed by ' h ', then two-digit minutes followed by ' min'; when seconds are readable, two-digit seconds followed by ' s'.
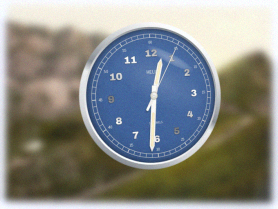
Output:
12 h 31 min 05 s
